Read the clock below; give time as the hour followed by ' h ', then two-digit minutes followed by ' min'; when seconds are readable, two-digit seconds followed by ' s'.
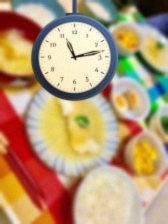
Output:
11 h 13 min
